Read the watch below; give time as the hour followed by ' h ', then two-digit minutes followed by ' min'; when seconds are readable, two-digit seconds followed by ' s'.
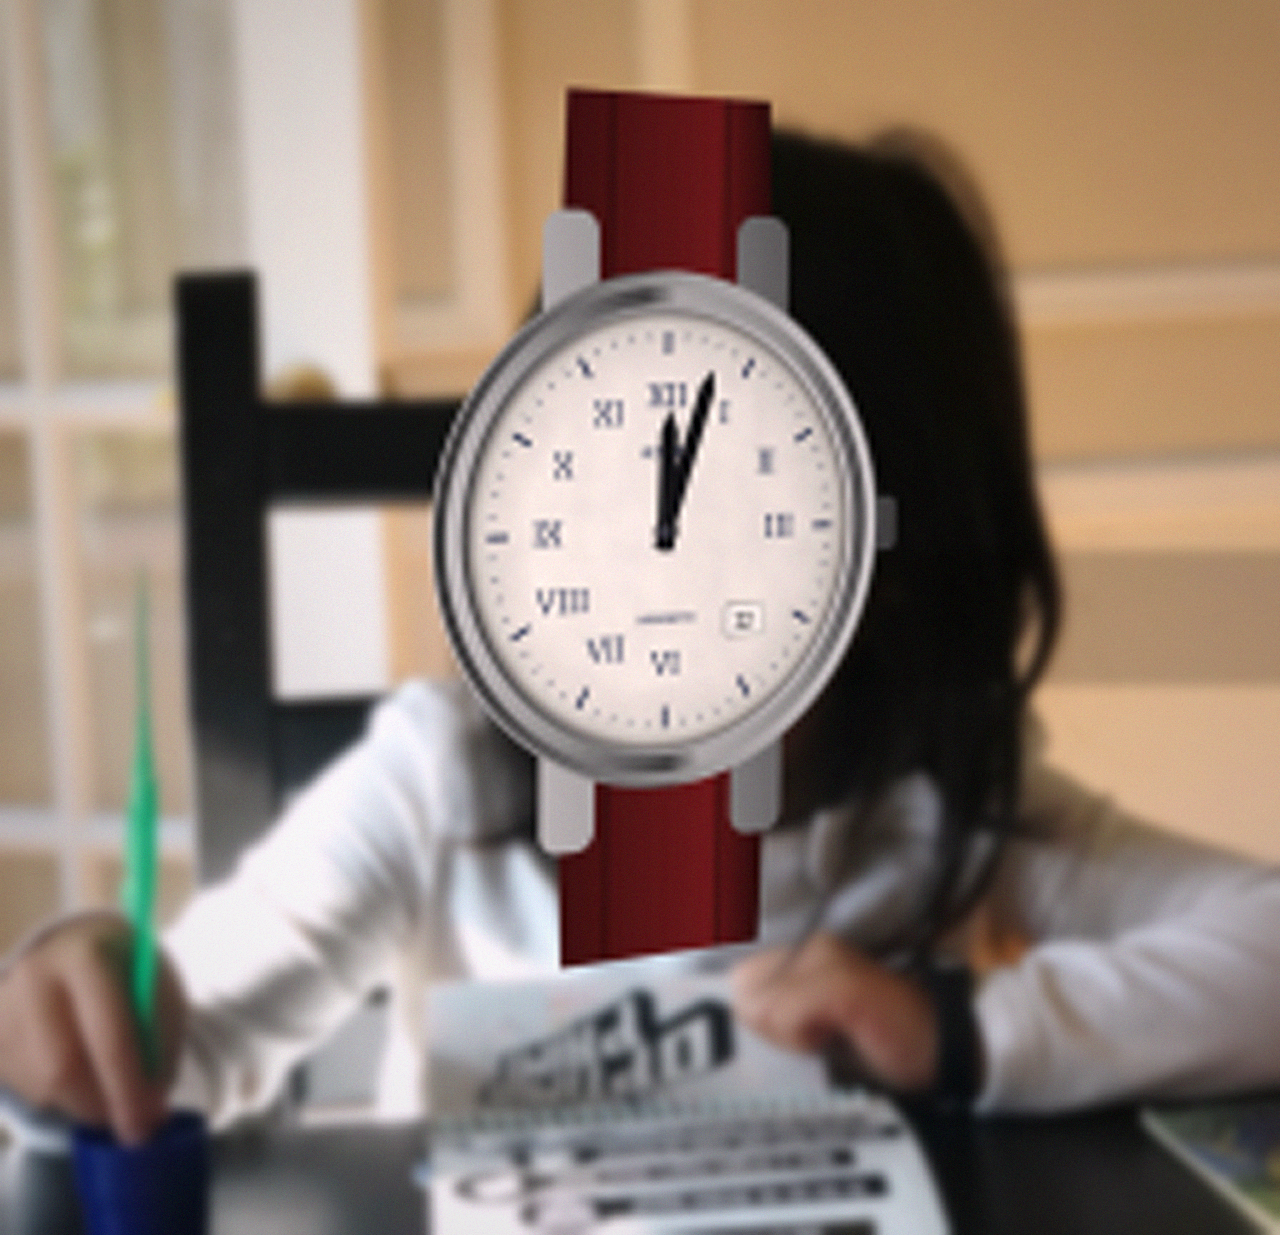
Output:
12 h 03 min
